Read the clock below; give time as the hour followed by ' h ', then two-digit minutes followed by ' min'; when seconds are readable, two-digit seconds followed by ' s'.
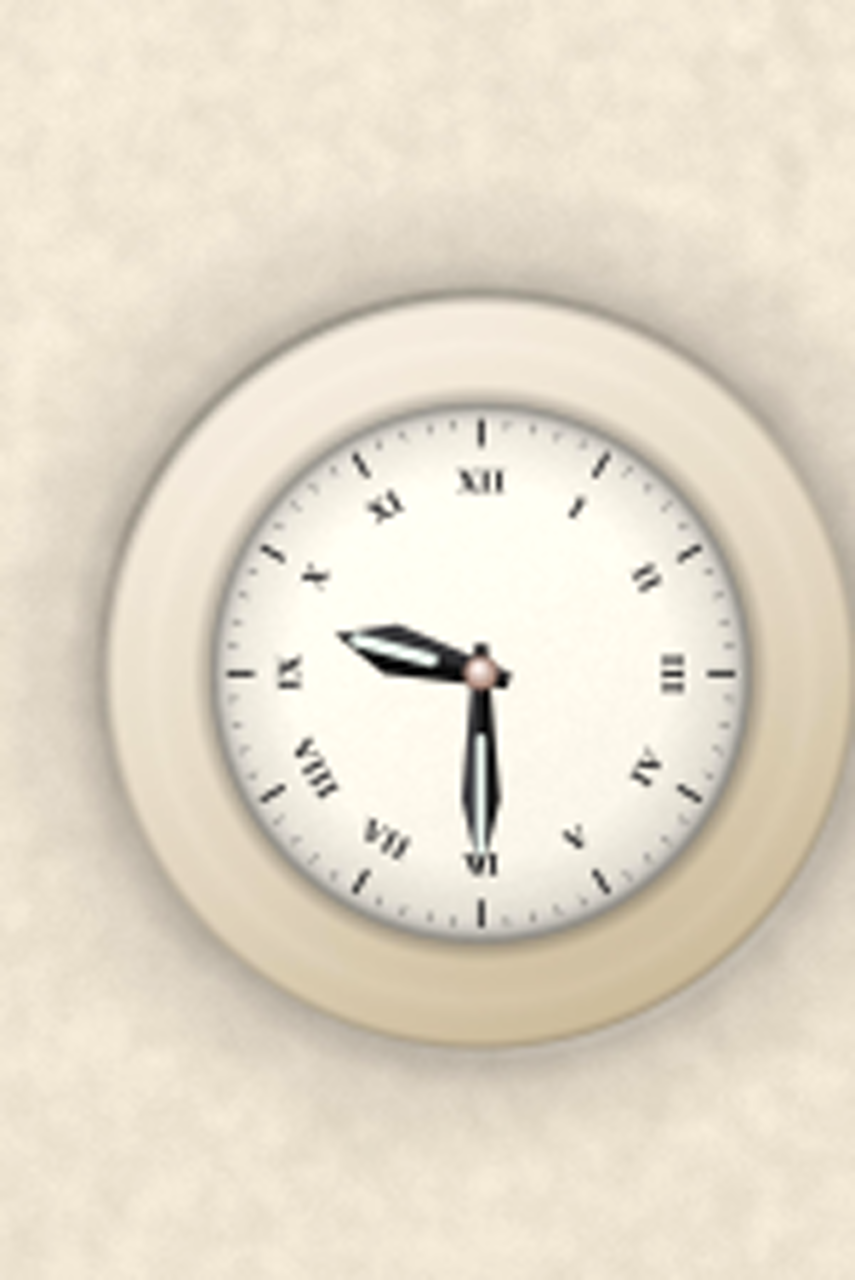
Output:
9 h 30 min
